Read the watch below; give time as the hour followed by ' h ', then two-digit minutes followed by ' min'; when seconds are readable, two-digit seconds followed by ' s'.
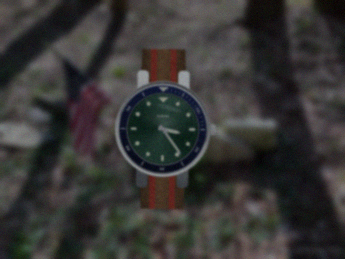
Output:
3 h 24 min
